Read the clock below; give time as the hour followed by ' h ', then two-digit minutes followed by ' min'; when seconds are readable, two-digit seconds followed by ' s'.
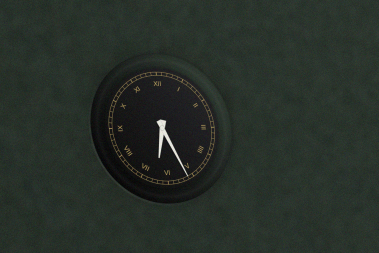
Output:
6 h 26 min
